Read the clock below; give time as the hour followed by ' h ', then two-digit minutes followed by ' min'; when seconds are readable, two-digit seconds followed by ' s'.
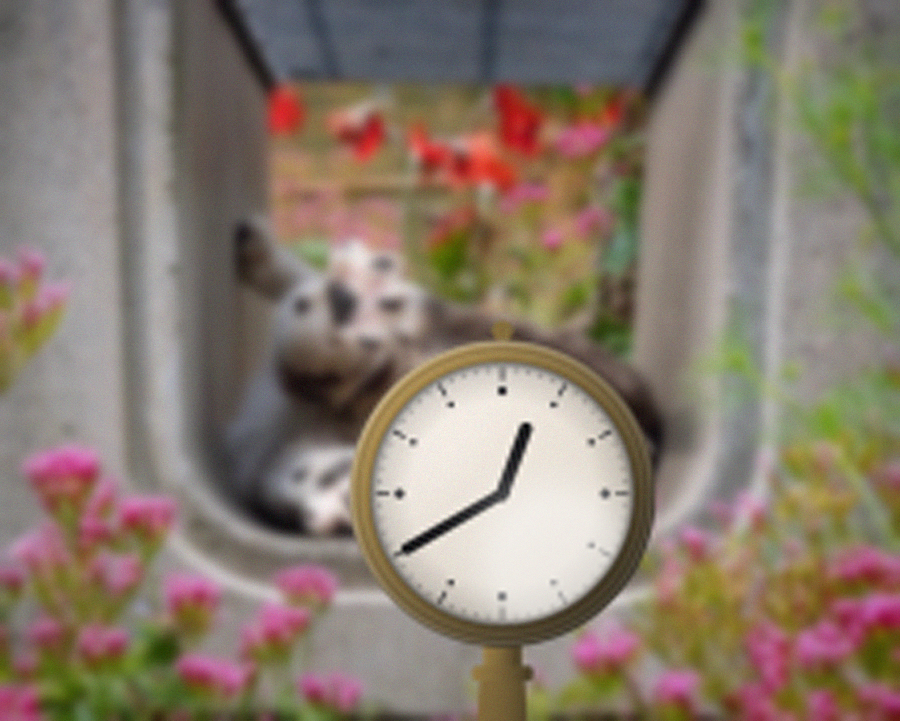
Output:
12 h 40 min
